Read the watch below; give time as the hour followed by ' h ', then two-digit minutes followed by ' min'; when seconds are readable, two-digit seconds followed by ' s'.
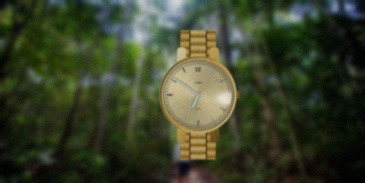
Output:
6 h 51 min
